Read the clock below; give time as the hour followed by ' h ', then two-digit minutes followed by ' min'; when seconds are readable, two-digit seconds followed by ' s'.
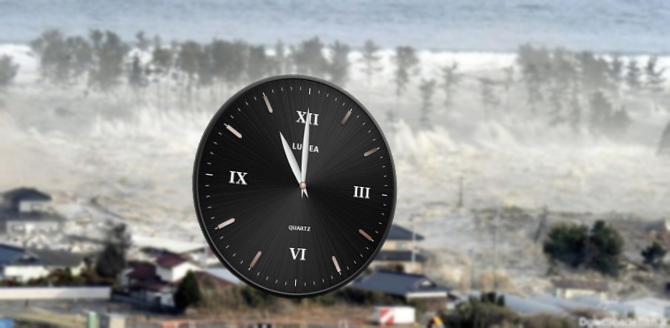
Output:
11 h 00 min
